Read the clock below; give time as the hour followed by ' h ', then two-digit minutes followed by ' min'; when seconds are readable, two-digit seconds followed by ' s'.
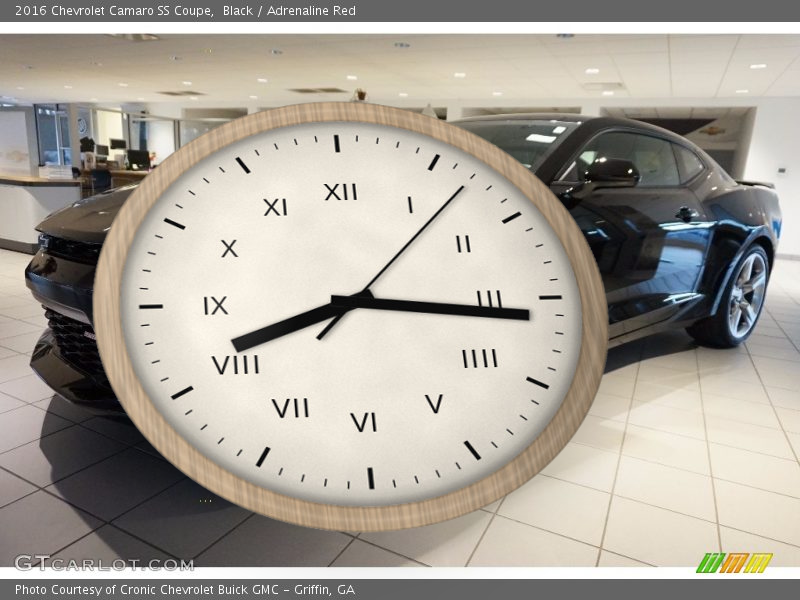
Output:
8 h 16 min 07 s
